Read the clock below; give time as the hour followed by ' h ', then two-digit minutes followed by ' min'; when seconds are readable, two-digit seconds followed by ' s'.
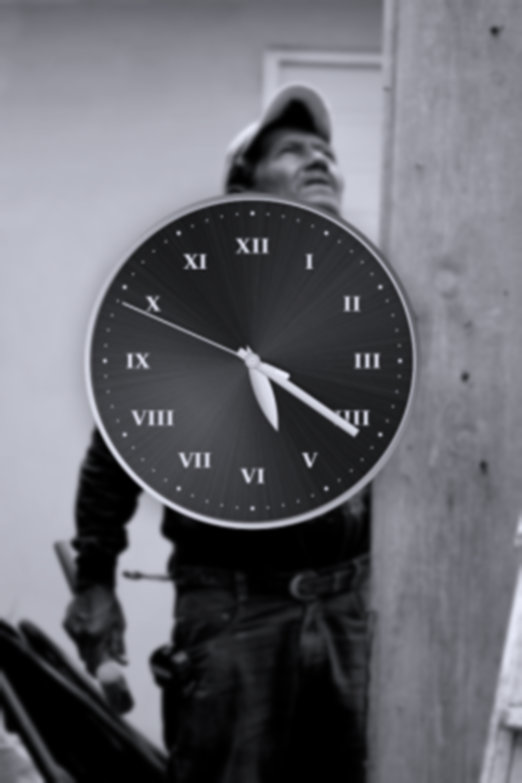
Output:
5 h 20 min 49 s
